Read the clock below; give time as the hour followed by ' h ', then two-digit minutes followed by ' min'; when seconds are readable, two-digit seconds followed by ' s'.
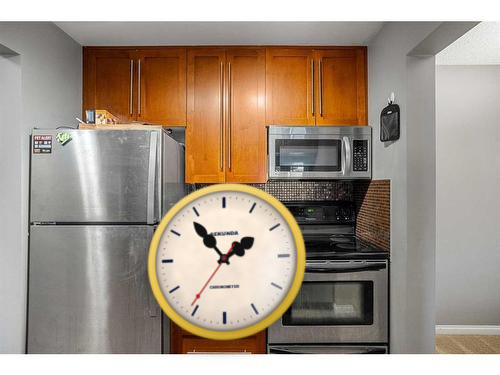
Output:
1 h 53 min 36 s
